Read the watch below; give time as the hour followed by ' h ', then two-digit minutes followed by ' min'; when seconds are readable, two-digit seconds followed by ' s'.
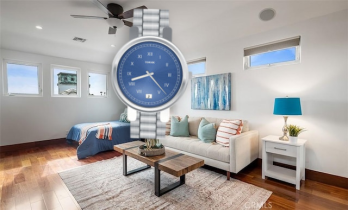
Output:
8 h 23 min
